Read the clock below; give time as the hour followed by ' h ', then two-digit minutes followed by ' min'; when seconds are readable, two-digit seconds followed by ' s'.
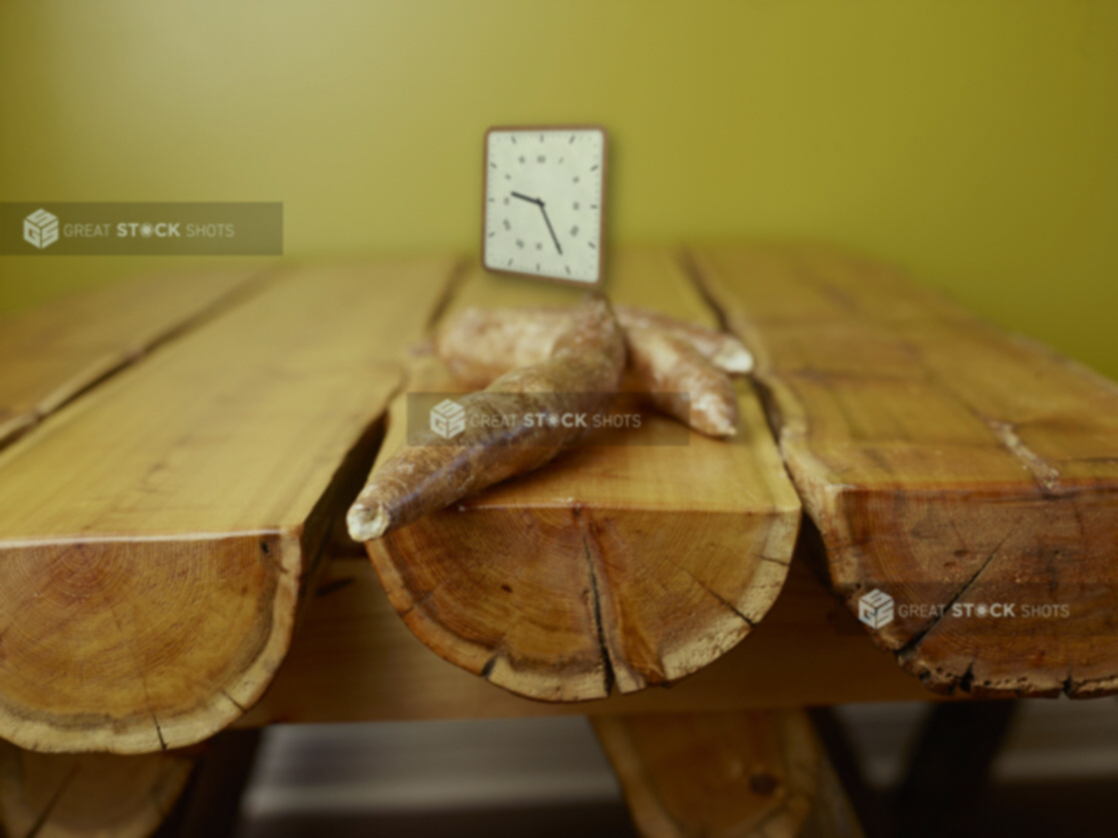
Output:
9 h 25 min
